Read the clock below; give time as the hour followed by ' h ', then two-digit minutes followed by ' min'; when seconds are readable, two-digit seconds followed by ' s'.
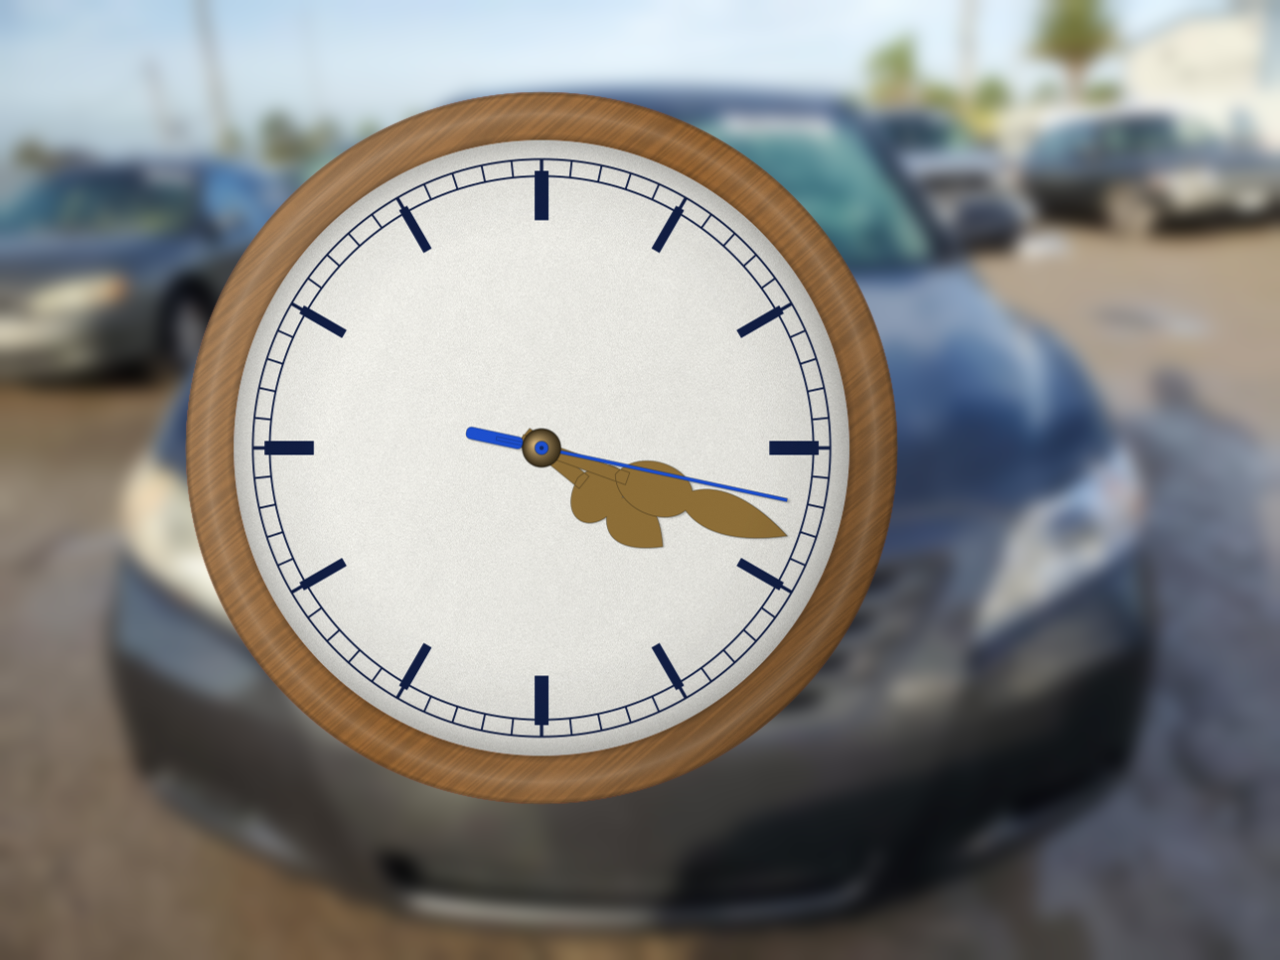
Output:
4 h 18 min 17 s
